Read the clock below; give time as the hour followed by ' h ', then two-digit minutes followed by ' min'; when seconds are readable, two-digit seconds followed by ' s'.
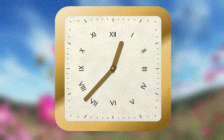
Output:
12 h 37 min
